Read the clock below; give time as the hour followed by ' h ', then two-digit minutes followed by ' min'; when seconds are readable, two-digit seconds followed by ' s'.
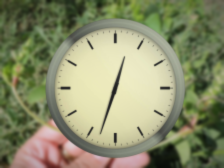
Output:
12 h 33 min
